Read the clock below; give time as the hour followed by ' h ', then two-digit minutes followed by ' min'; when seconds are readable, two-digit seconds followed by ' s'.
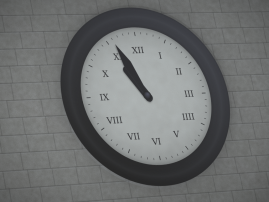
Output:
10 h 56 min
